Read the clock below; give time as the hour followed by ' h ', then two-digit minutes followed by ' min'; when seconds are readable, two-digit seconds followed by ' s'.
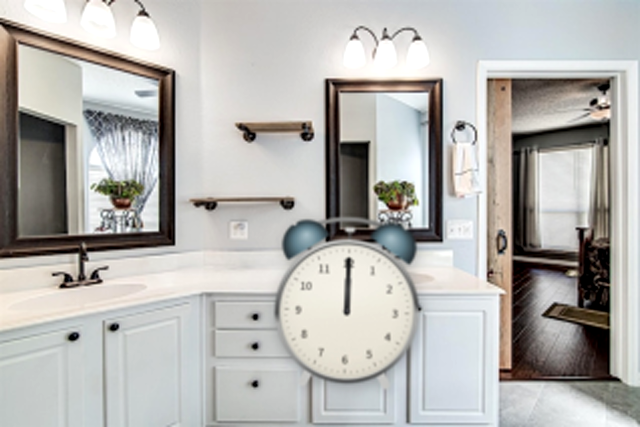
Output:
12 h 00 min
